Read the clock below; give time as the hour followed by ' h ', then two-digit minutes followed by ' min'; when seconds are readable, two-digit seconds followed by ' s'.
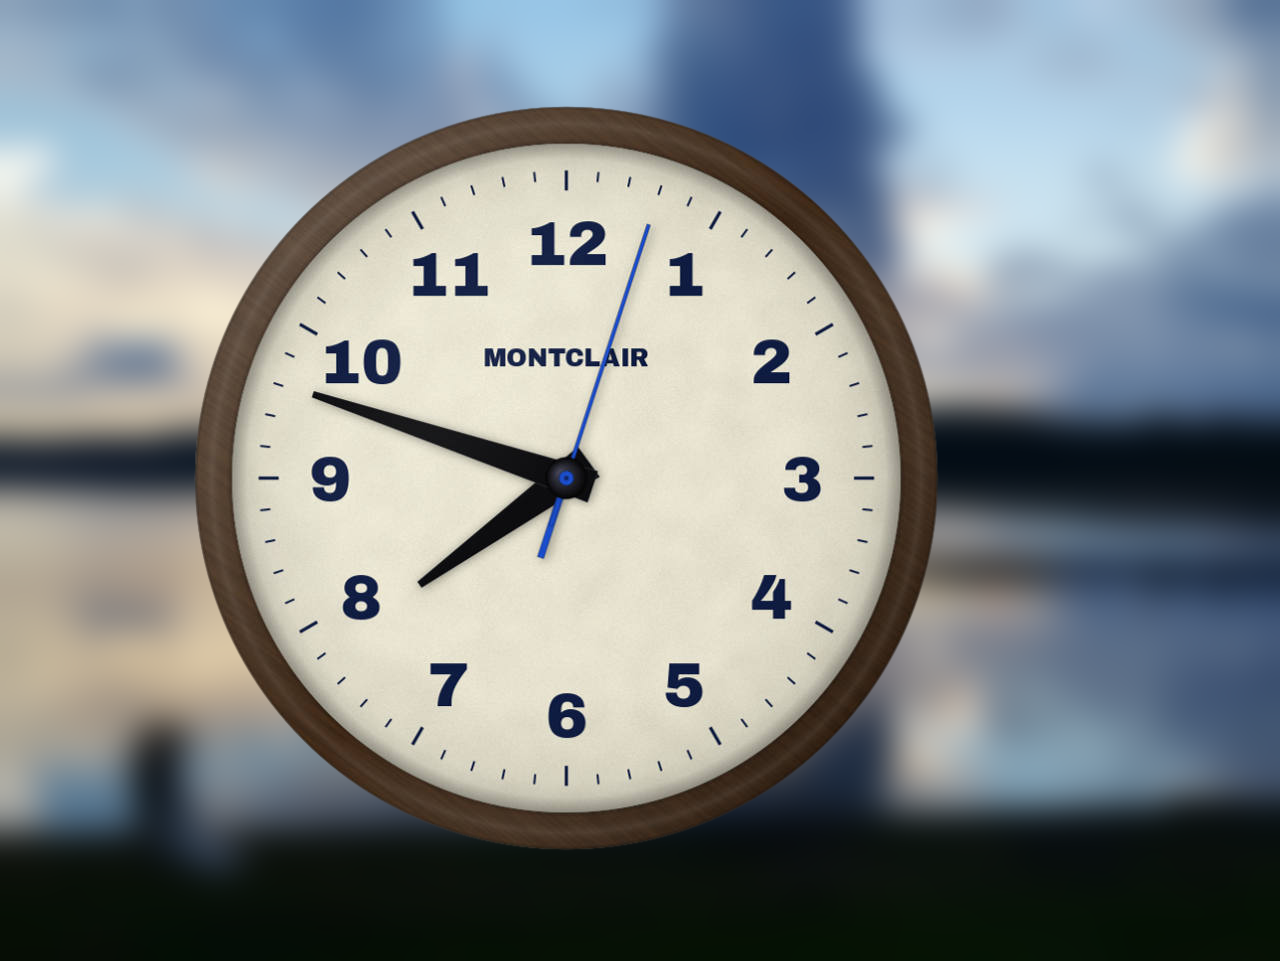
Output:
7 h 48 min 03 s
